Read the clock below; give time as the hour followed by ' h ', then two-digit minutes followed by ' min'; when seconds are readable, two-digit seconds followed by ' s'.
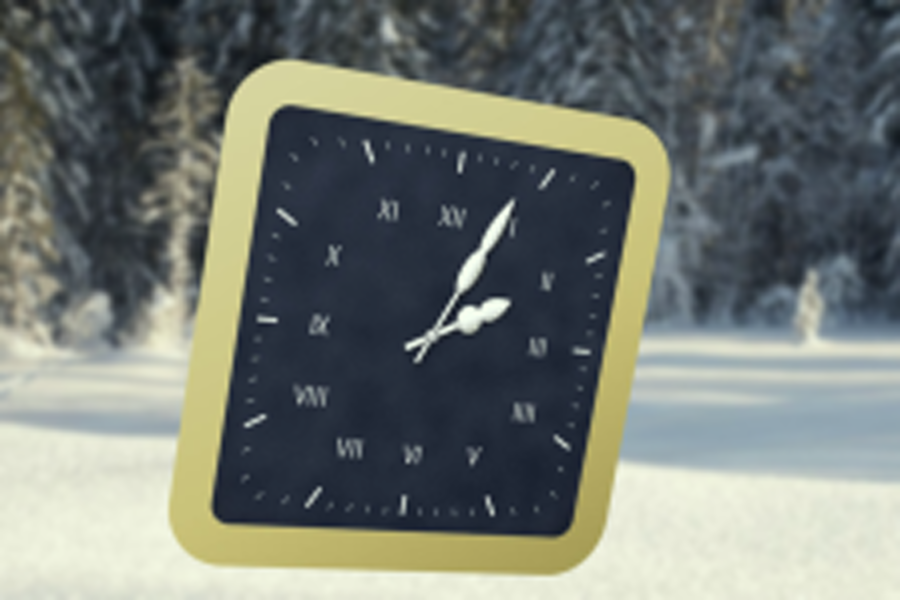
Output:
2 h 04 min
